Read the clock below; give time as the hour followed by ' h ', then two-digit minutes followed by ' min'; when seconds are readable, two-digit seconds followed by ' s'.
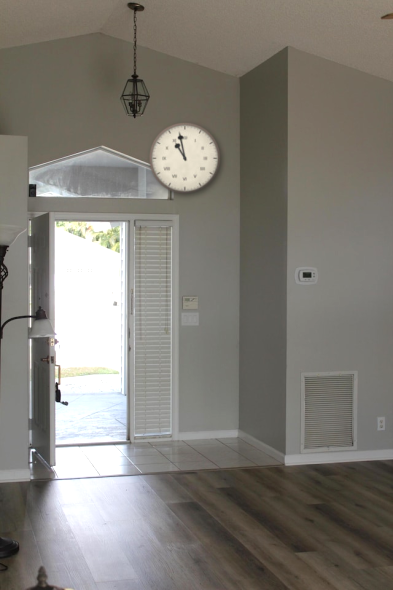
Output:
10 h 58 min
